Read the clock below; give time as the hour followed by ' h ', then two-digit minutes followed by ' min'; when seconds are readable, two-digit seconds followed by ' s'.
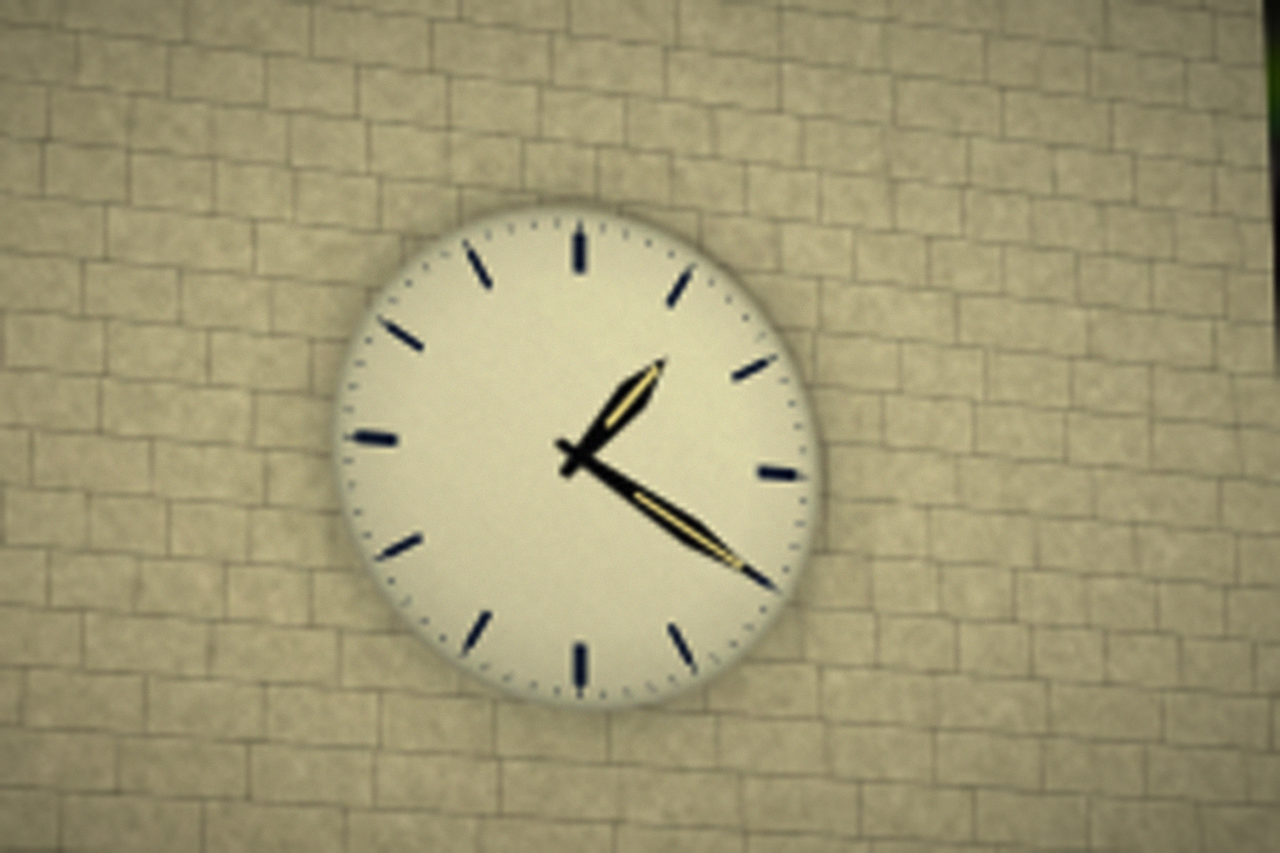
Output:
1 h 20 min
